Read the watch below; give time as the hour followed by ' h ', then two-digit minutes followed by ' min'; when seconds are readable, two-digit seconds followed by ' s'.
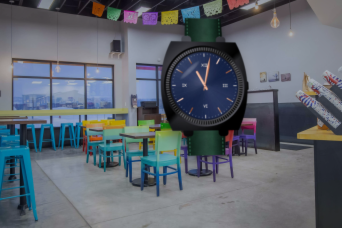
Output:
11 h 02 min
